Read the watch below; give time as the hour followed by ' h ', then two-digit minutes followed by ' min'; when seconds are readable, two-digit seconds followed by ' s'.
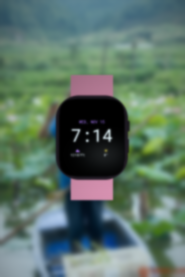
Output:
7 h 14 min
